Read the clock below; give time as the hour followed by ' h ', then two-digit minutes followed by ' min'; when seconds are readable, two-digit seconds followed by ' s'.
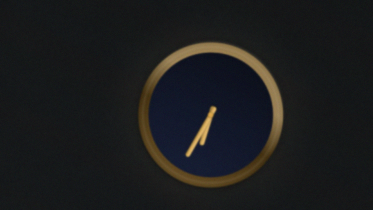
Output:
6 h 35 min
